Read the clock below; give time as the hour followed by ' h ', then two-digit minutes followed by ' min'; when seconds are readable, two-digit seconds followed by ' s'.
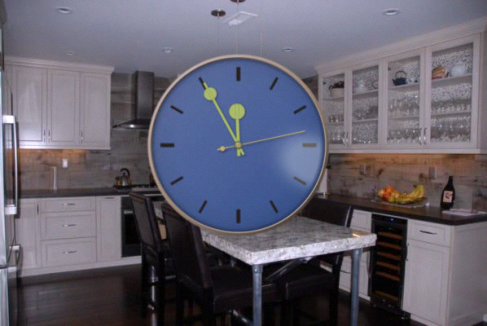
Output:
11 h 55 min 13 s
